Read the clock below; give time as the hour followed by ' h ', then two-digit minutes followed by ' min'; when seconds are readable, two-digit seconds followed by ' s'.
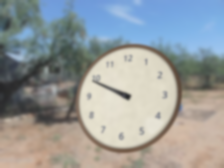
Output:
9 h 49 min
